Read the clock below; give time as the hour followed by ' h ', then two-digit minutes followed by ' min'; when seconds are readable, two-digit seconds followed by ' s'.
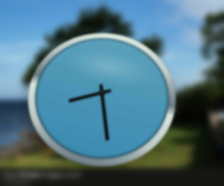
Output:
8 h 29 min
